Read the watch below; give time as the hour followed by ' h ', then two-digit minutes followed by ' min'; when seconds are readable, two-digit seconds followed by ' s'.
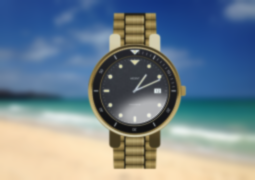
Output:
1 h 11 min
